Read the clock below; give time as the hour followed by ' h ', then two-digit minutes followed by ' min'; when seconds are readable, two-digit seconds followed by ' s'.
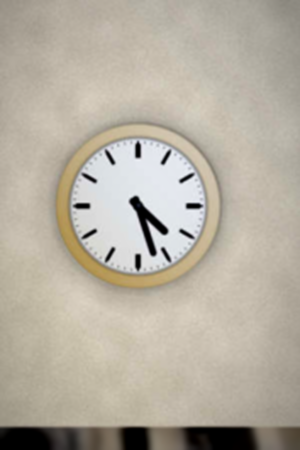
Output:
4 h 27 min
